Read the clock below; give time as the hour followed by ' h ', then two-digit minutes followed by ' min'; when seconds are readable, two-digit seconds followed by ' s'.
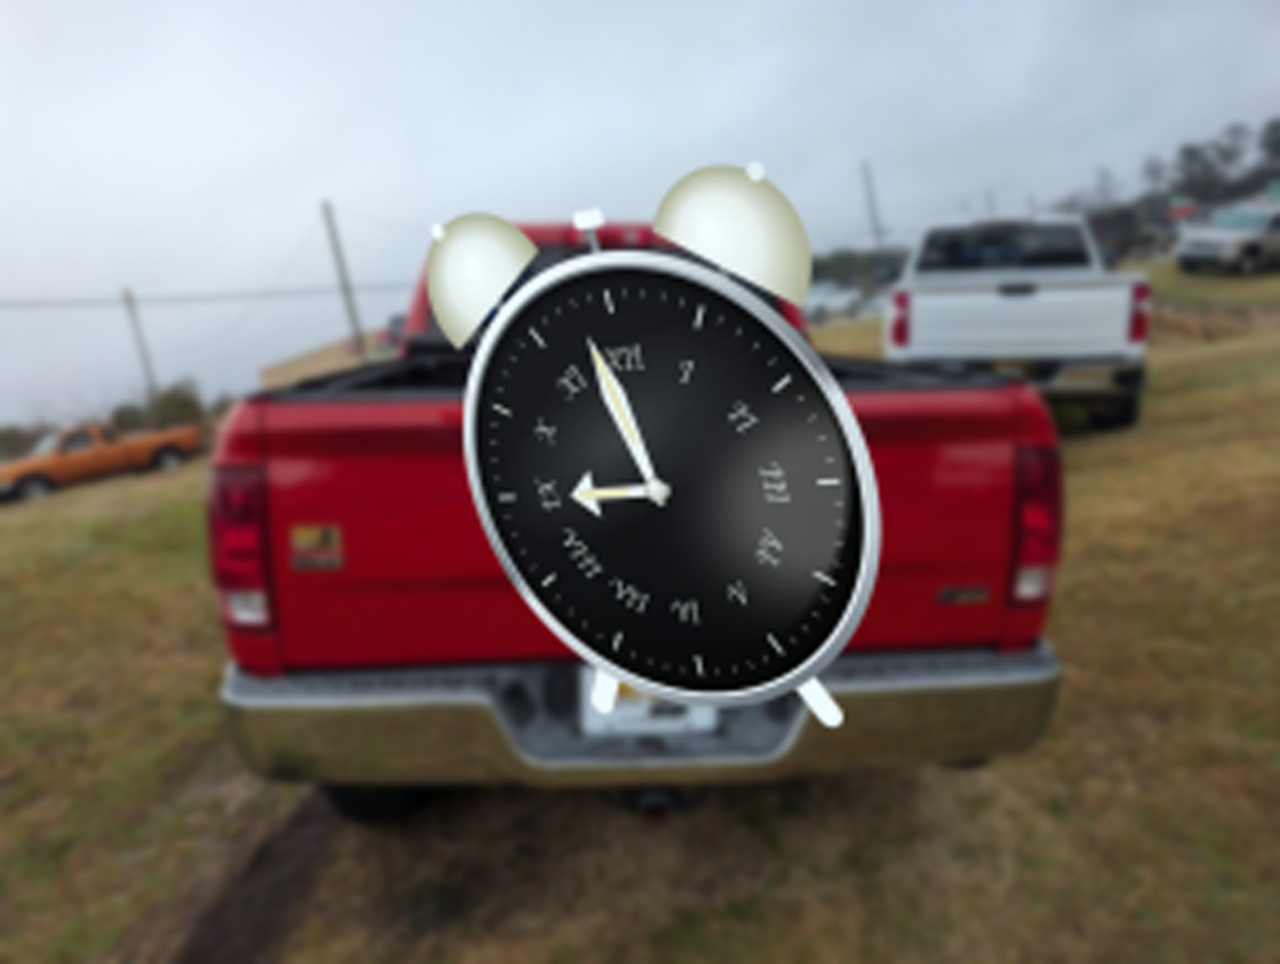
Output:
8 h 58 min
